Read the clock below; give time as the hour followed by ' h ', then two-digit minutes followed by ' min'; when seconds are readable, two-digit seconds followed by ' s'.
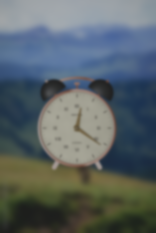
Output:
12 h 21 min
